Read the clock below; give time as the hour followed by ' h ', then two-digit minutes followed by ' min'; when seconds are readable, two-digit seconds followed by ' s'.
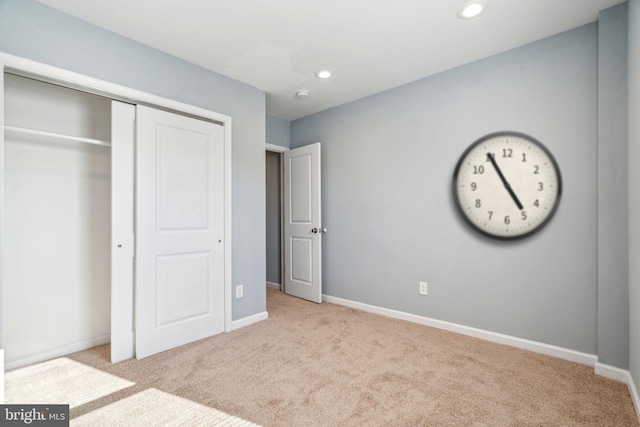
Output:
4 h 55 min
